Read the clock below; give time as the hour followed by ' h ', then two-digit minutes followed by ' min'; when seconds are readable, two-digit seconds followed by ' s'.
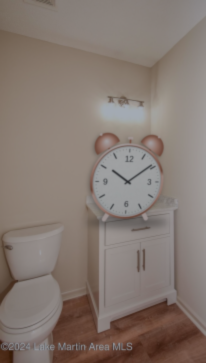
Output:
10 h 09 min
